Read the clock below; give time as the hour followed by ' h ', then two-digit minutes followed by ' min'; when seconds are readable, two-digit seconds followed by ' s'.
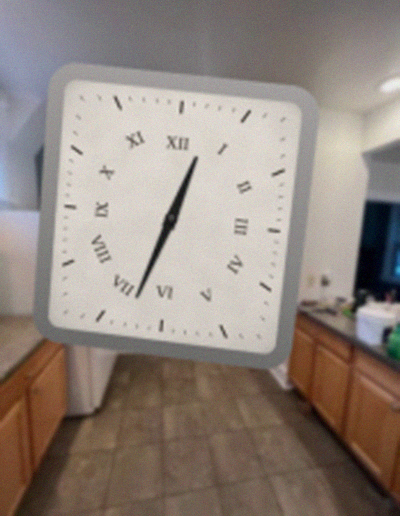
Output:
12 h 33 min
